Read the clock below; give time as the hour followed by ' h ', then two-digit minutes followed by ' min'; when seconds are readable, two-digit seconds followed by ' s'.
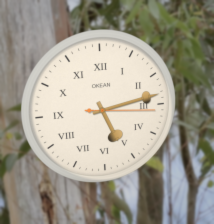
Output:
5 h 13 min 16 s
